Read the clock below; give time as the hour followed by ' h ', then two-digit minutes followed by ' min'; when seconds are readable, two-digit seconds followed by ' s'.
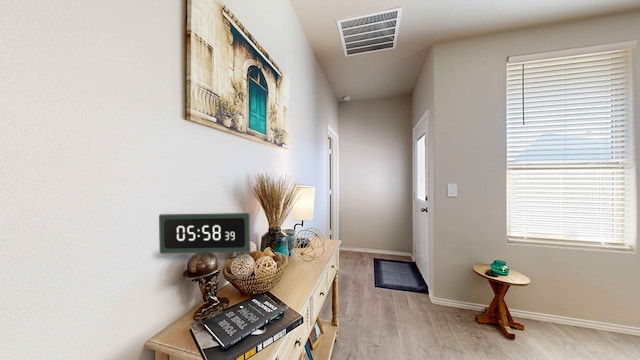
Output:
5 h 58 min 39 s
